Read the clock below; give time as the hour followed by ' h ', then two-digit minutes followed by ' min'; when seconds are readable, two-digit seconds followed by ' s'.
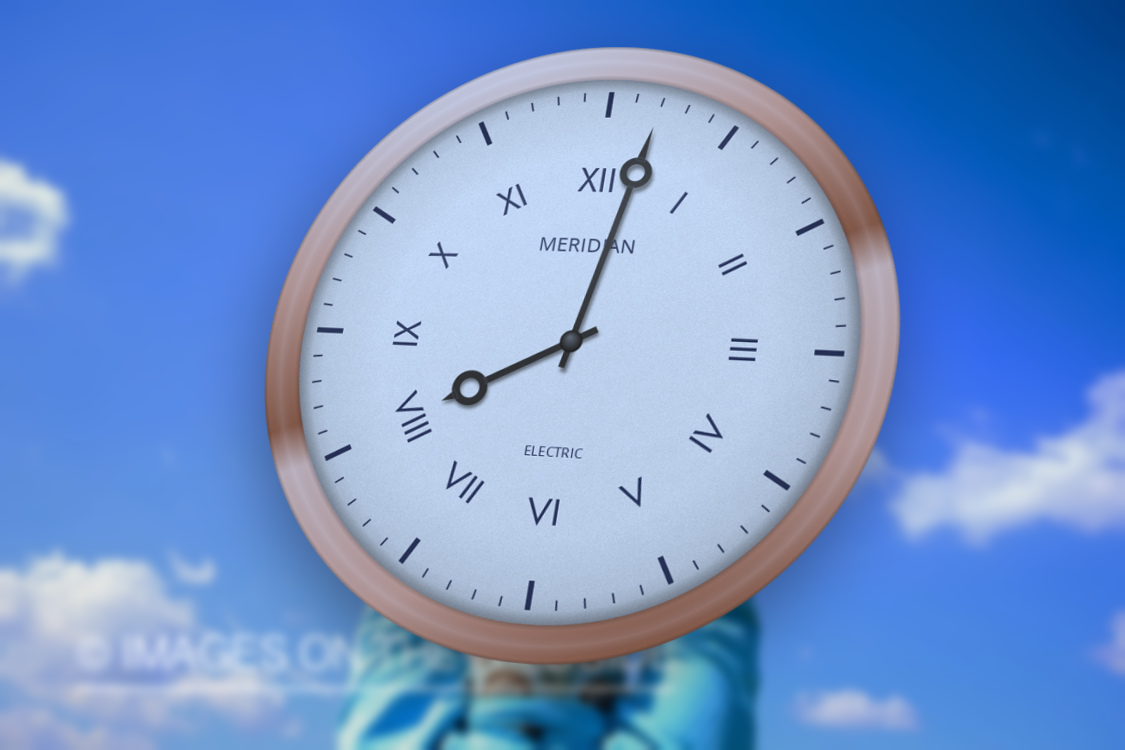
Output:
8 h 02 min
